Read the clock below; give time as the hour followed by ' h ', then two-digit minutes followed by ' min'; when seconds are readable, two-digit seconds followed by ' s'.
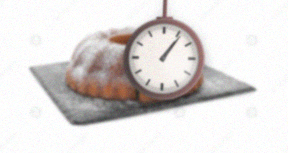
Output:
1 h 06 min
